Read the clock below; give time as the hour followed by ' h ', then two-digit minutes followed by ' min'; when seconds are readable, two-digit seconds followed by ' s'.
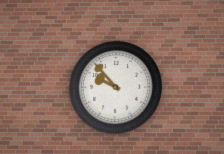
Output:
9 h 53 min
